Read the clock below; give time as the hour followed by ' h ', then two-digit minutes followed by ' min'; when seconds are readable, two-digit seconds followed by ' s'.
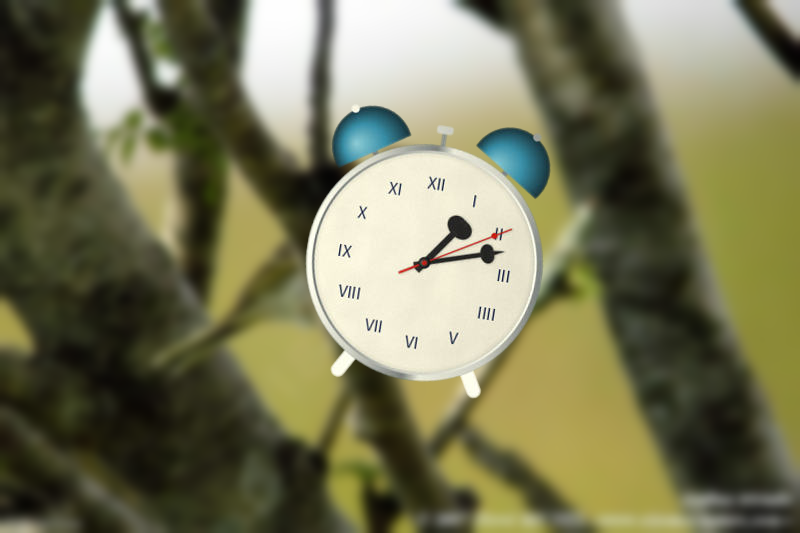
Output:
1 h 12 min 10 s
